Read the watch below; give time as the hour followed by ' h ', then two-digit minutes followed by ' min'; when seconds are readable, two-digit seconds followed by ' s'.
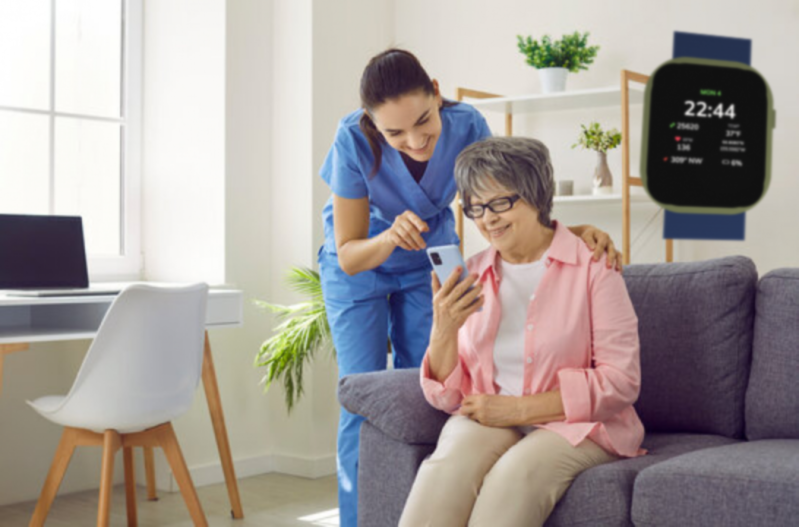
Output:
22 h 44 min
